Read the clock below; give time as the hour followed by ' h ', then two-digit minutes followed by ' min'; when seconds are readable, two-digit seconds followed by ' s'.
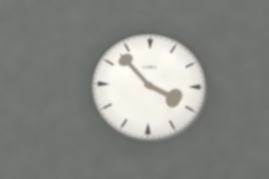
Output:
3 h 53 min
